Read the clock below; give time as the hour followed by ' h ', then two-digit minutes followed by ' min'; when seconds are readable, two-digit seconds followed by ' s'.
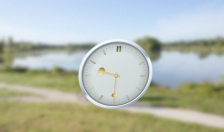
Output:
9 h 30 min
